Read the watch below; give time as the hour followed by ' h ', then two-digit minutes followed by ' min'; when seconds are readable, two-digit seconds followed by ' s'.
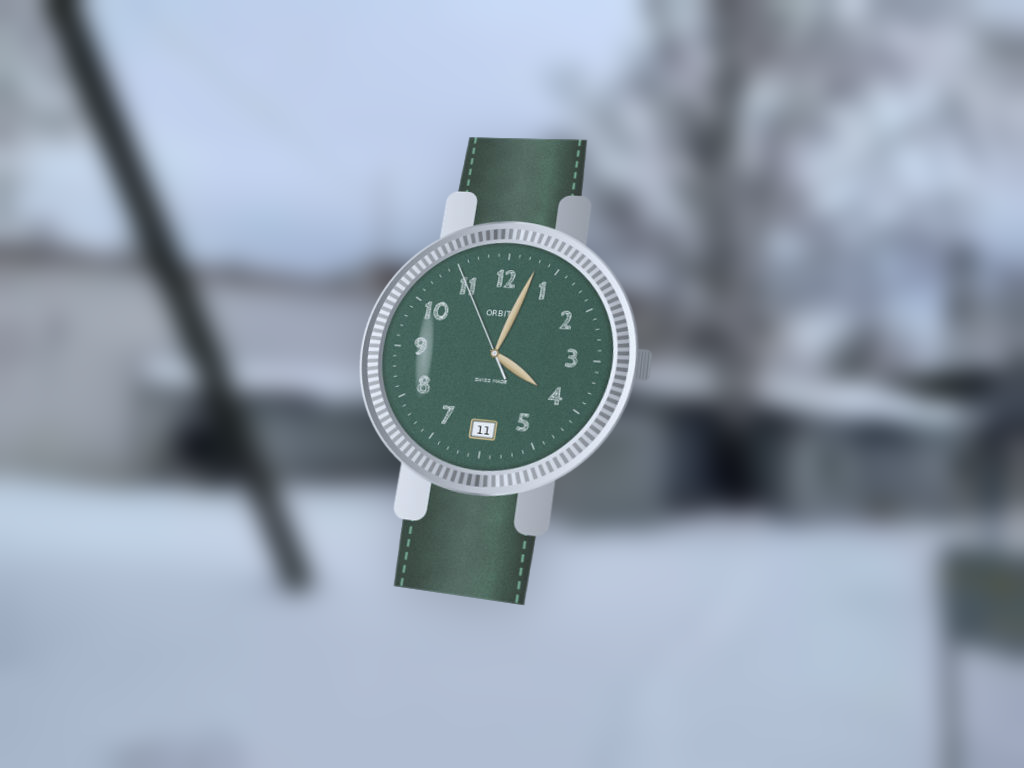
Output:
4 h 02 min 55 s
